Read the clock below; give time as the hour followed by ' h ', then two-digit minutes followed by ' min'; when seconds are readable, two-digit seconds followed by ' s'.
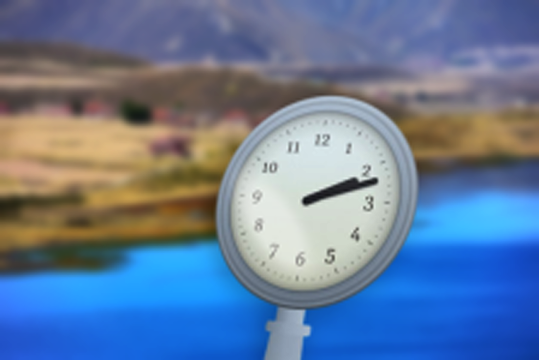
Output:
2 h 12 min
